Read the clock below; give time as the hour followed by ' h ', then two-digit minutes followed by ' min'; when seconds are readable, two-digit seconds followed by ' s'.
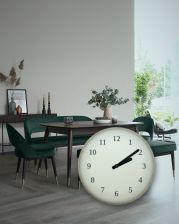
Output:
2 h 09 min
